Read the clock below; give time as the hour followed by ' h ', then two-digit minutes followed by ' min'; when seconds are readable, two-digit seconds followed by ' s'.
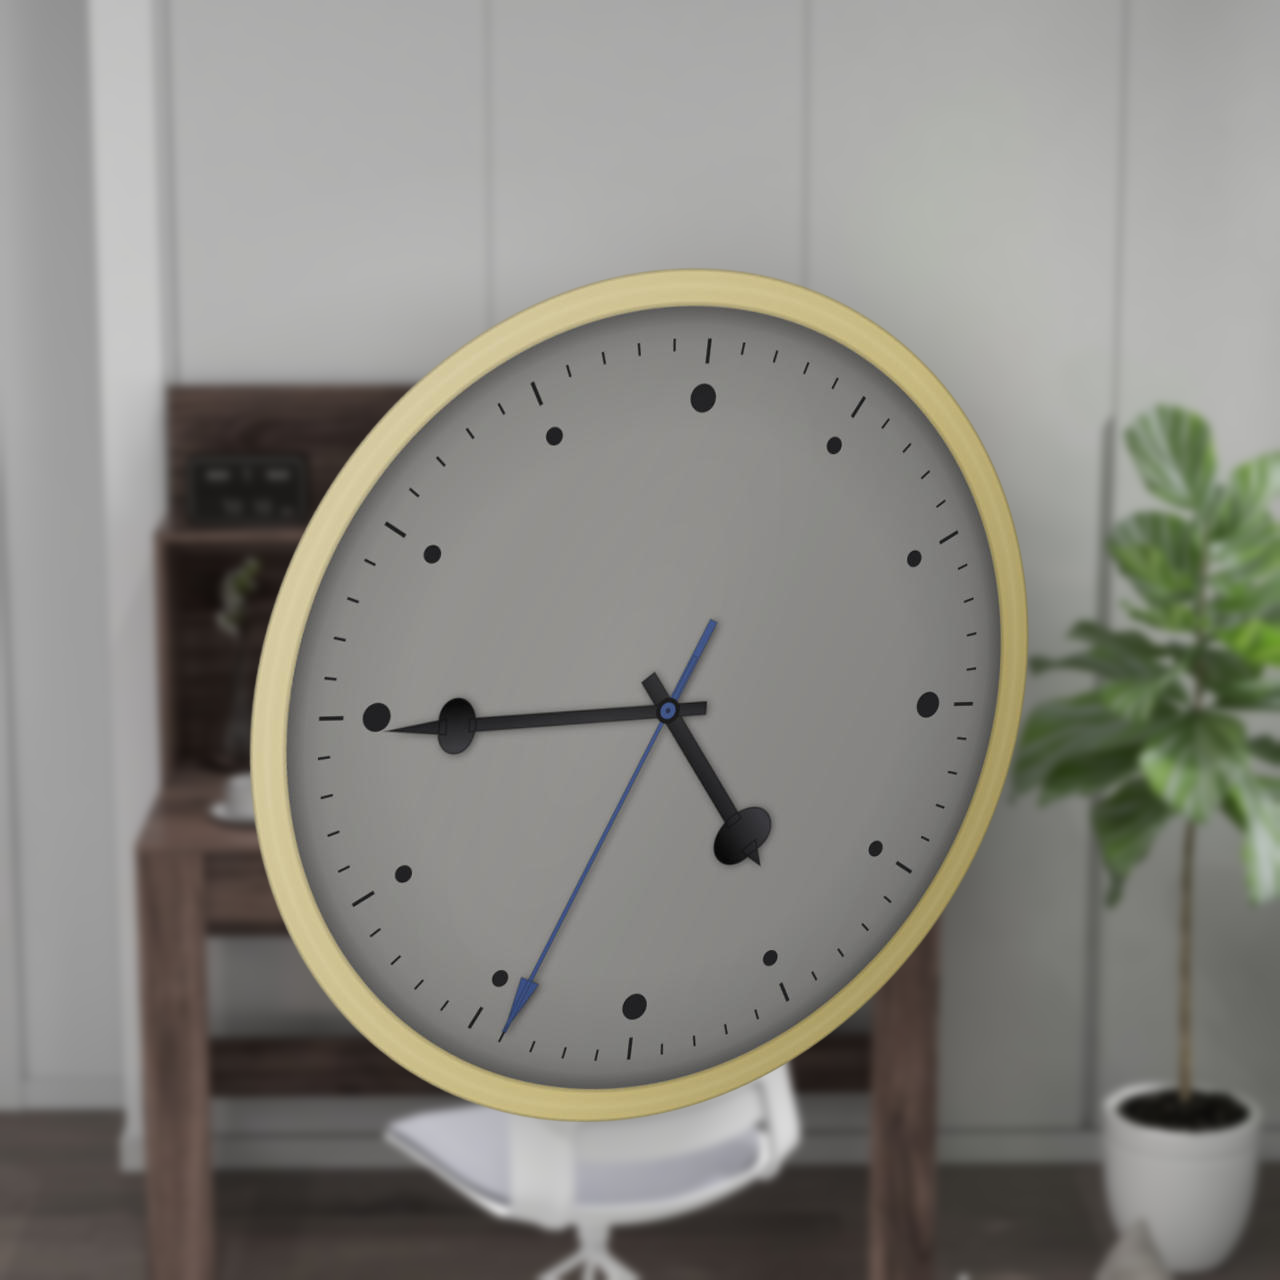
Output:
4 h 44 min 34 s
